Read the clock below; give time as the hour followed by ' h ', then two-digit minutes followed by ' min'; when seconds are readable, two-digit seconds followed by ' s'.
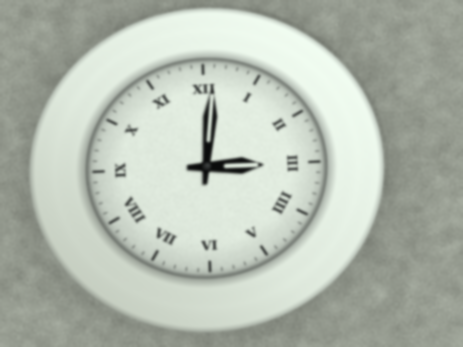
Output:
3 h 01 min
